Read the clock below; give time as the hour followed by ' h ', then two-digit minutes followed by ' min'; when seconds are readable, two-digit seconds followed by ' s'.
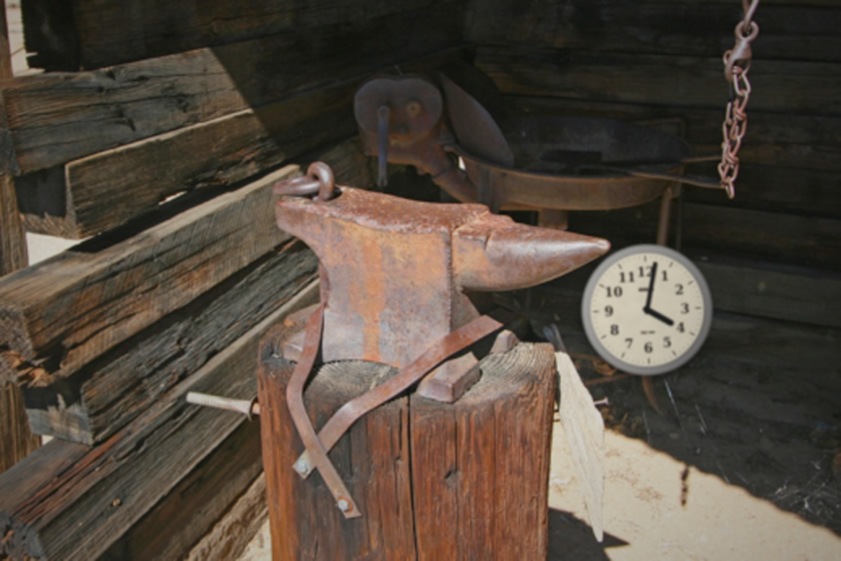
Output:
4 h 02 min
